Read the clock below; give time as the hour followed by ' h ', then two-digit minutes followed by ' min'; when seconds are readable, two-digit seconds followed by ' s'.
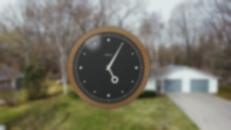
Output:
5 h 05 min
